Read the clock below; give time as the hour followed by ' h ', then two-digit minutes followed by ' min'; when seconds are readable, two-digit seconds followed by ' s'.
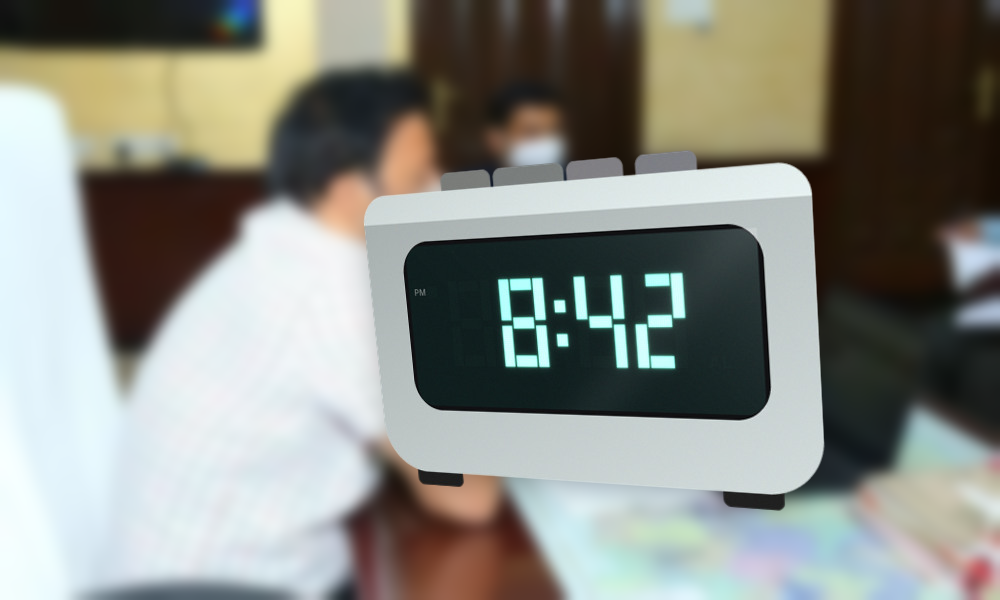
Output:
8 h 42 min
